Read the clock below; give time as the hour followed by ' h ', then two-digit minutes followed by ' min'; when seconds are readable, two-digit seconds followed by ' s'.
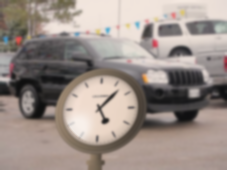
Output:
5 h 07 min
